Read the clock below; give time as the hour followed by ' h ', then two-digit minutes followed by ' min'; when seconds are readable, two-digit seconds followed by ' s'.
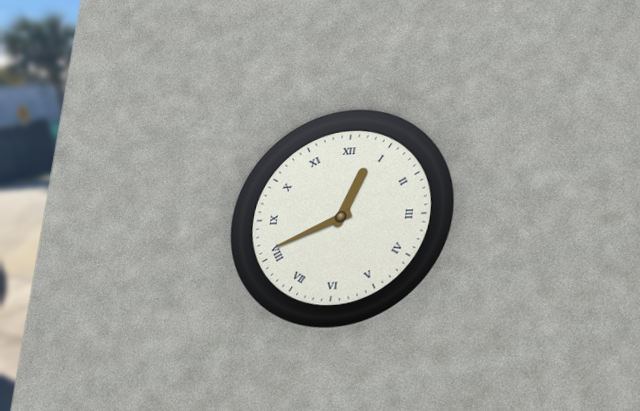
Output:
12 h 41 min
